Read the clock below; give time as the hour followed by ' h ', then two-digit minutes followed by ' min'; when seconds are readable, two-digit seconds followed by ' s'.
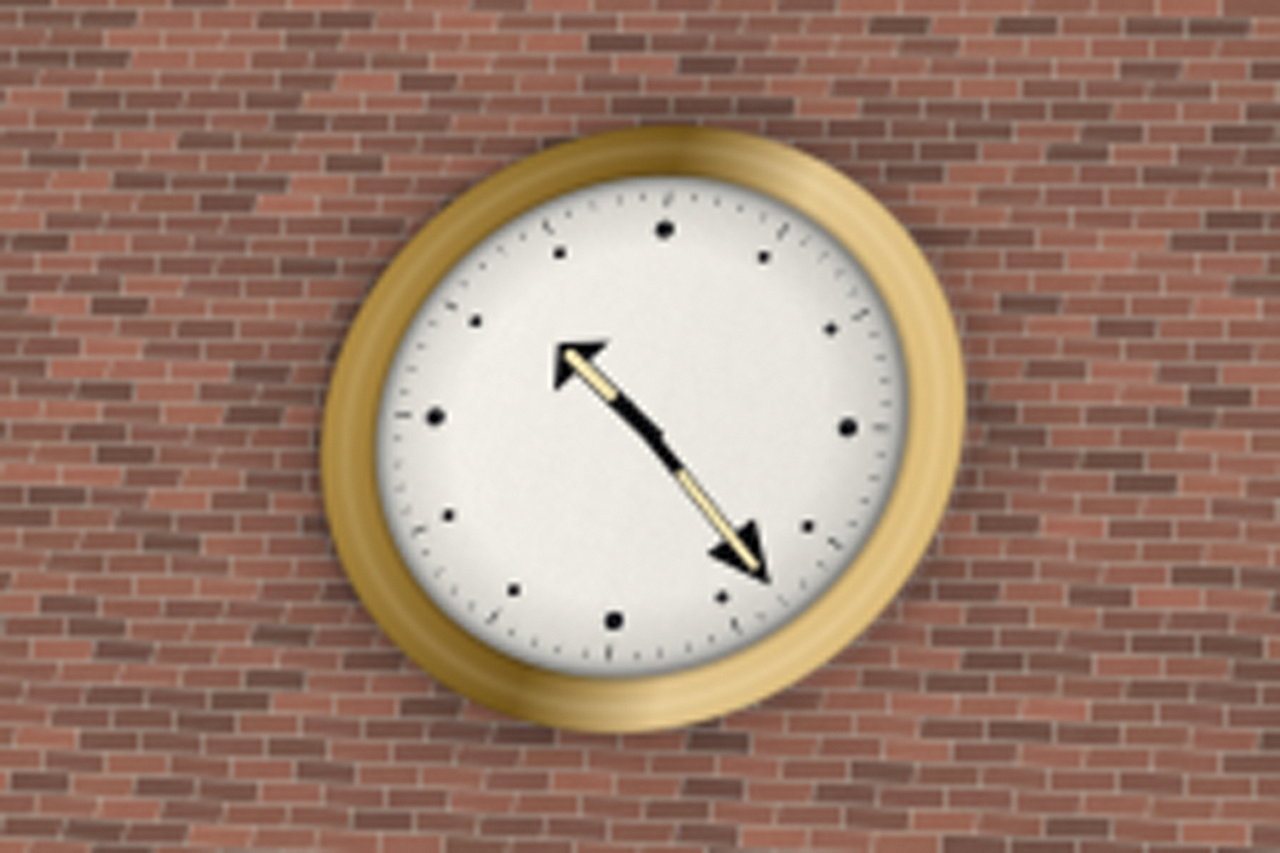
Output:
10 h 23 min
